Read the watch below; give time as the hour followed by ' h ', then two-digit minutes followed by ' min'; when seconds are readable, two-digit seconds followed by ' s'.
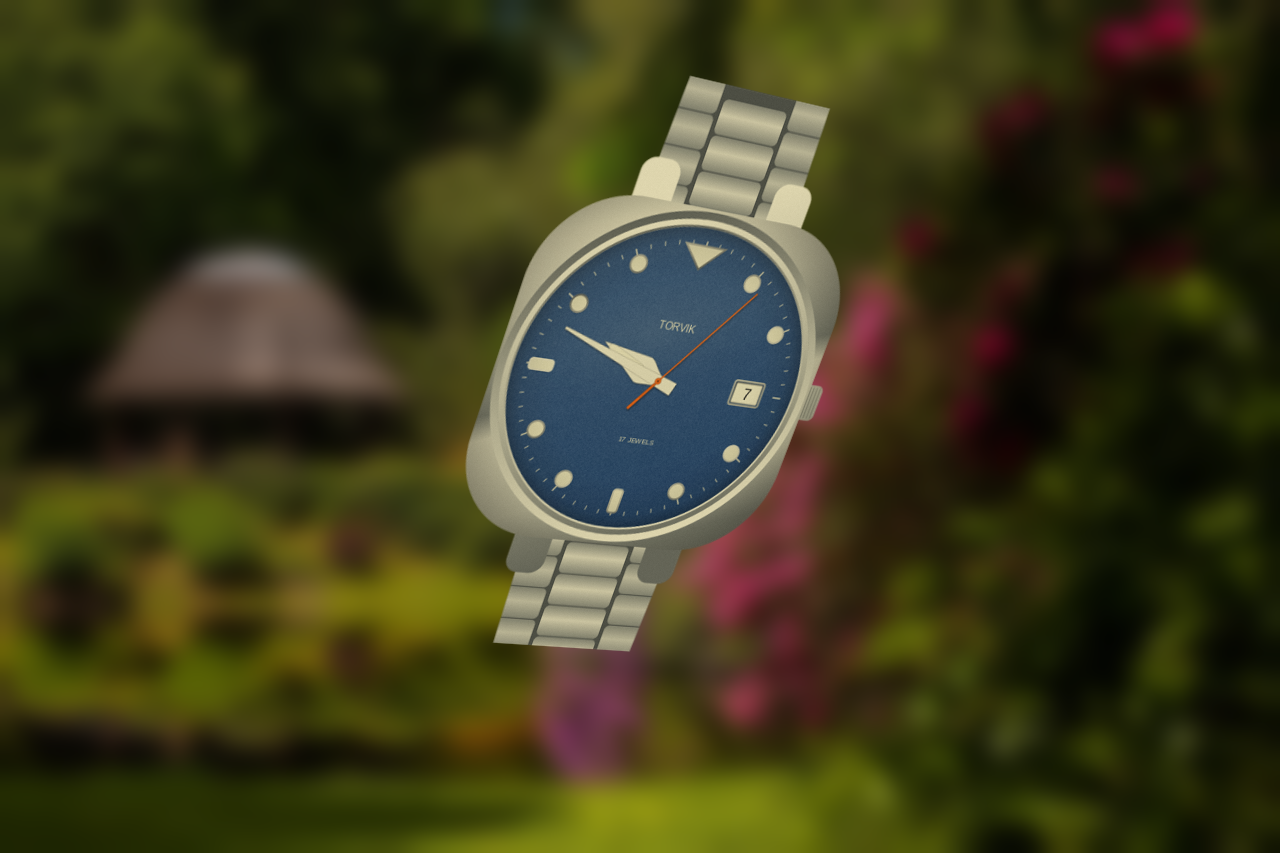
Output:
9 h 48 min 06 s
